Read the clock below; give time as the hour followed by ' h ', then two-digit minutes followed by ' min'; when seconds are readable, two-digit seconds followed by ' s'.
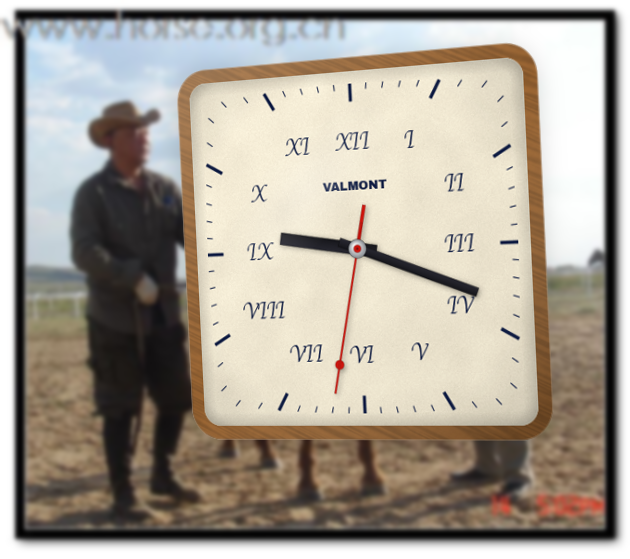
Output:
9 h 18 min 32 s
